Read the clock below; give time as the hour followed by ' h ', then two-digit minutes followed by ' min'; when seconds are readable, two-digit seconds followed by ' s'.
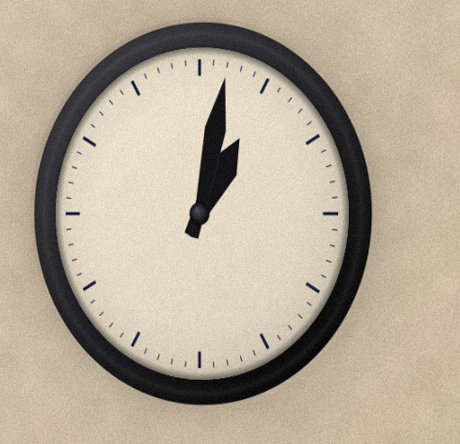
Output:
1 h 02 min
